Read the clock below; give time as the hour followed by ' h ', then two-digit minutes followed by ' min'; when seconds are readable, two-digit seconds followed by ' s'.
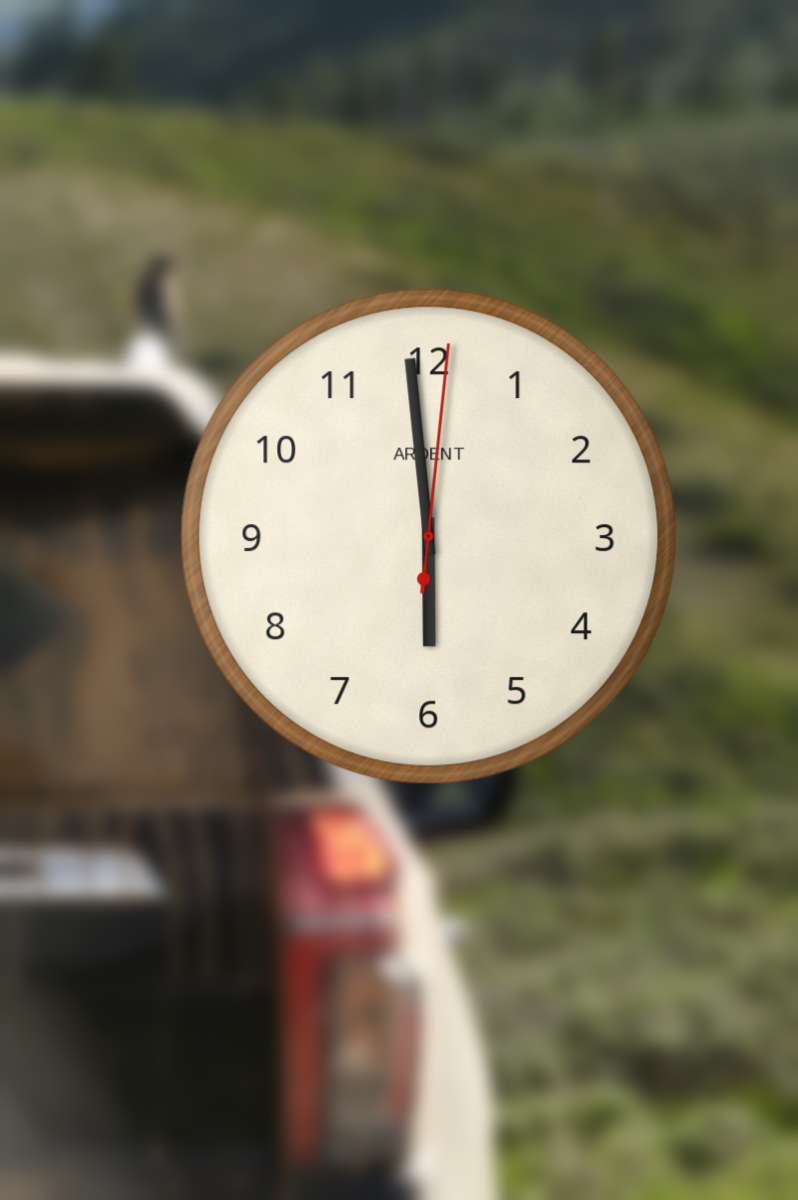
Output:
5 h 59 min 01 s
